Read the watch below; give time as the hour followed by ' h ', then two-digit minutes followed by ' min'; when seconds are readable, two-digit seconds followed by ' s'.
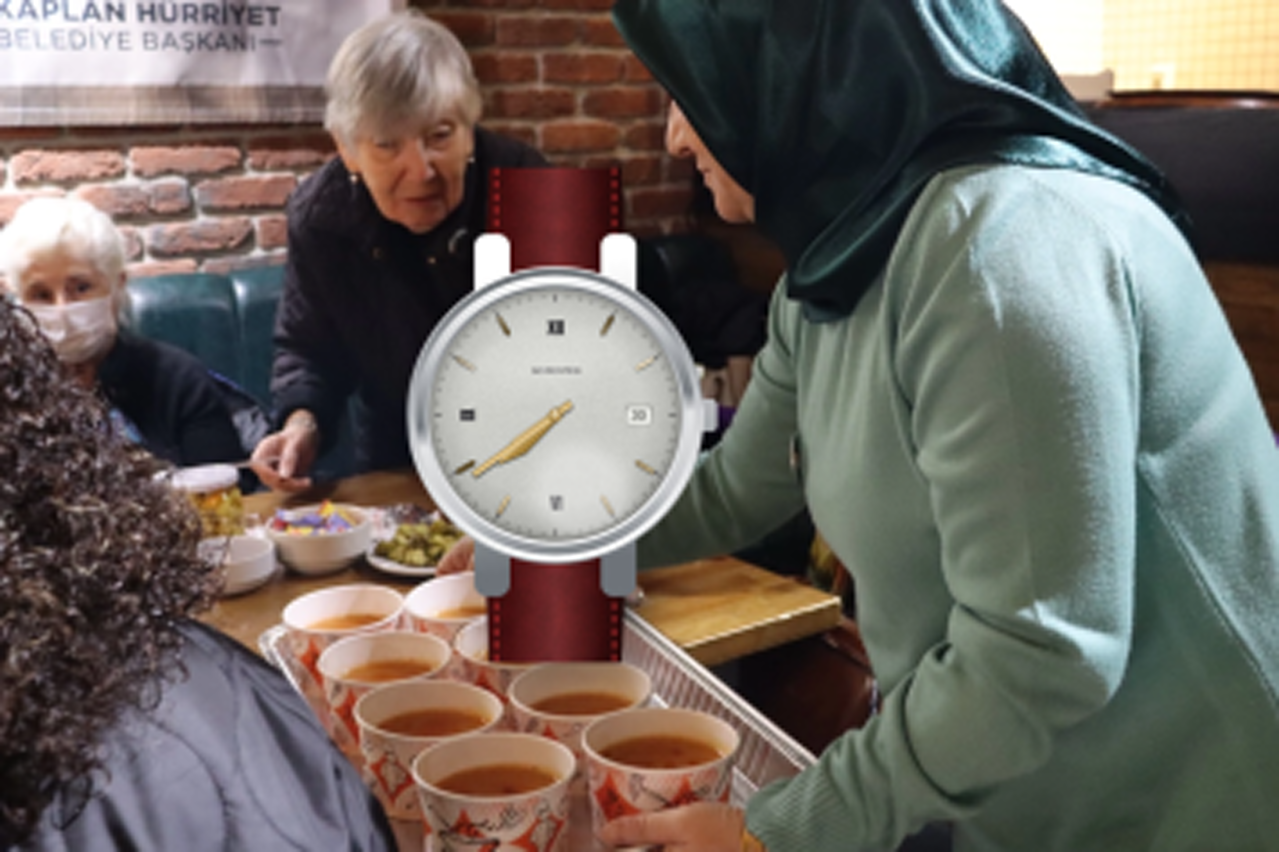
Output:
7 h 39 min
